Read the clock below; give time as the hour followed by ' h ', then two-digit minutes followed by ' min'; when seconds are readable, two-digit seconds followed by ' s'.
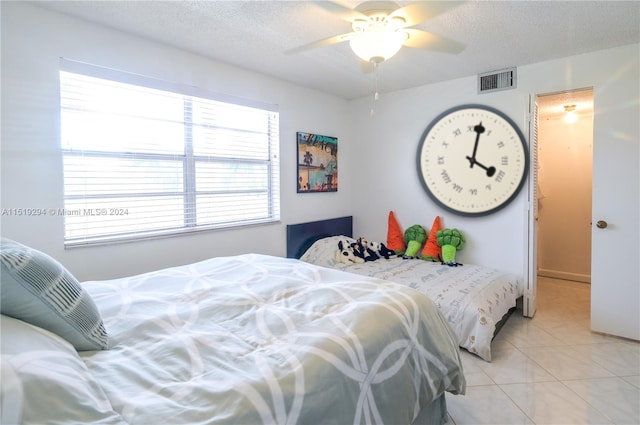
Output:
4 h 02 min
